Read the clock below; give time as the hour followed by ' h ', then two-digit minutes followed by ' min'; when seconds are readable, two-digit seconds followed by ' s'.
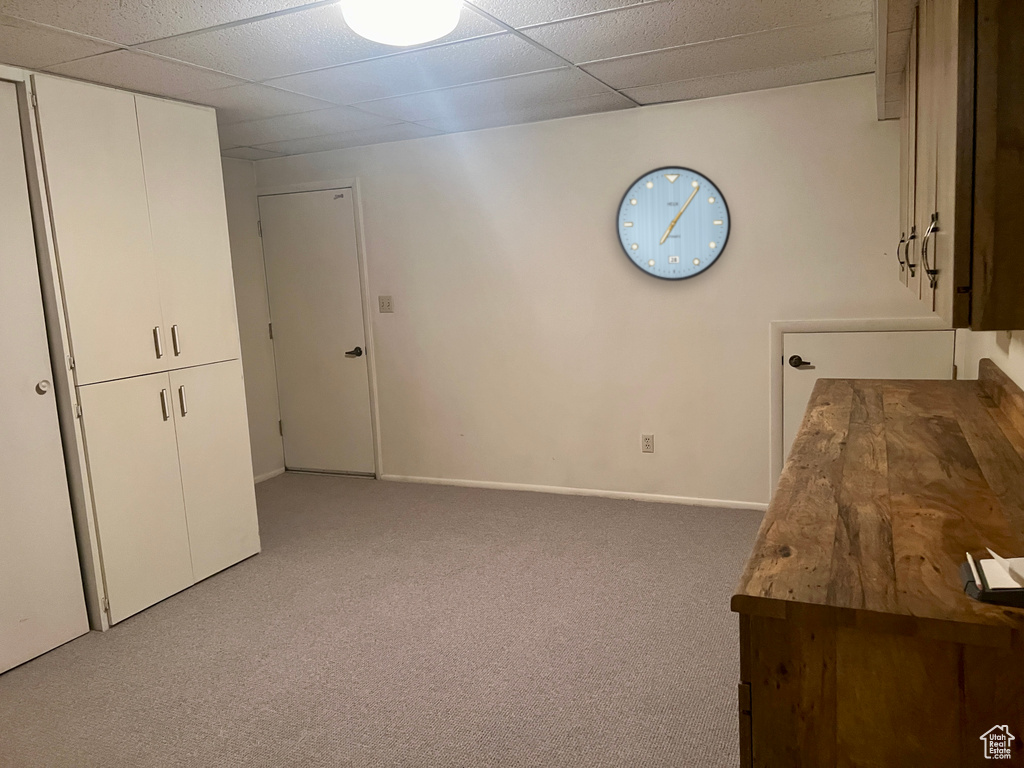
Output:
7 h 06 min
